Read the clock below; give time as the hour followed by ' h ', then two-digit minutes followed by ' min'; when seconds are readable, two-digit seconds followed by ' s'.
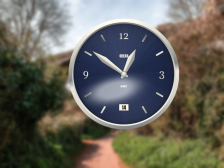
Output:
12 h 51 min
